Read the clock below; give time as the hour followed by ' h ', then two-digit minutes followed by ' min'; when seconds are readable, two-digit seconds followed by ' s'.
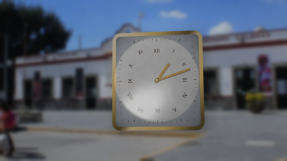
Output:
1 h 12 min
